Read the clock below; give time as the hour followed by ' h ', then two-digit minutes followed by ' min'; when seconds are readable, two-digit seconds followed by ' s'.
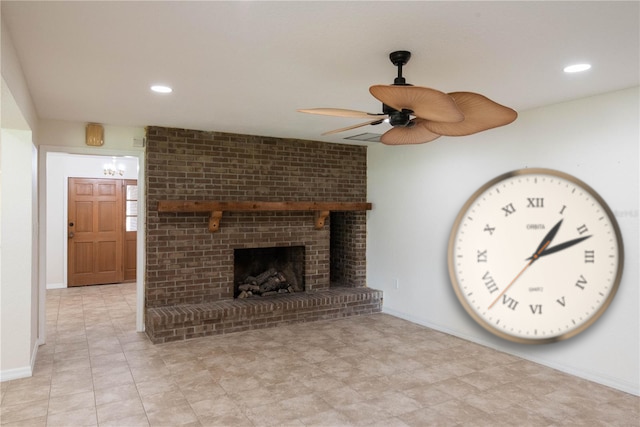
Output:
1 h 11 min 37 s
